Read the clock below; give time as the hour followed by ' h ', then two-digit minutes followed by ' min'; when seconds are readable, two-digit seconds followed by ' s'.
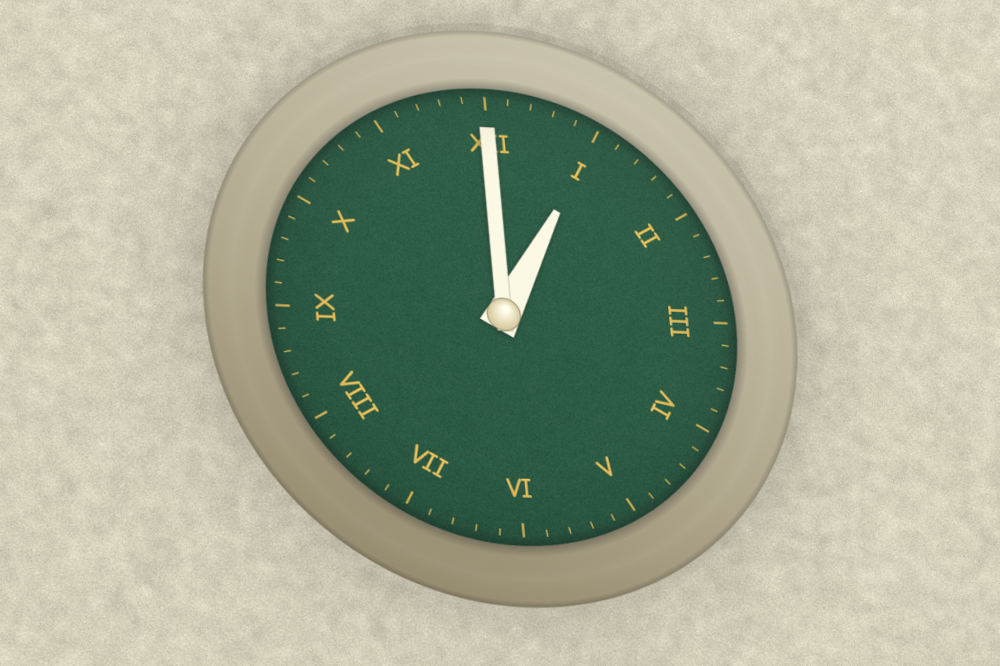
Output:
1 h 00 min
